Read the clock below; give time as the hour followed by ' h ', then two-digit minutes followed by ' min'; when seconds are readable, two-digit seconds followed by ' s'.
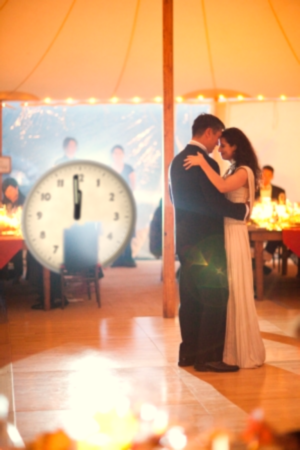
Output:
11 h 59 min
